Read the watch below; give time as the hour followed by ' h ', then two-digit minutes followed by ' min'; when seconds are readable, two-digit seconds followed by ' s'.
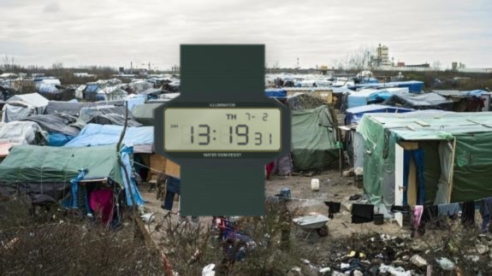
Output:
13 h 19 min 31 s
